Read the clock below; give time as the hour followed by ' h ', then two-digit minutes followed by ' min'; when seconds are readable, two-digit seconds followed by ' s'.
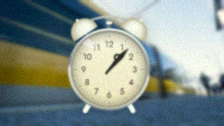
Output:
1 h 07 min
